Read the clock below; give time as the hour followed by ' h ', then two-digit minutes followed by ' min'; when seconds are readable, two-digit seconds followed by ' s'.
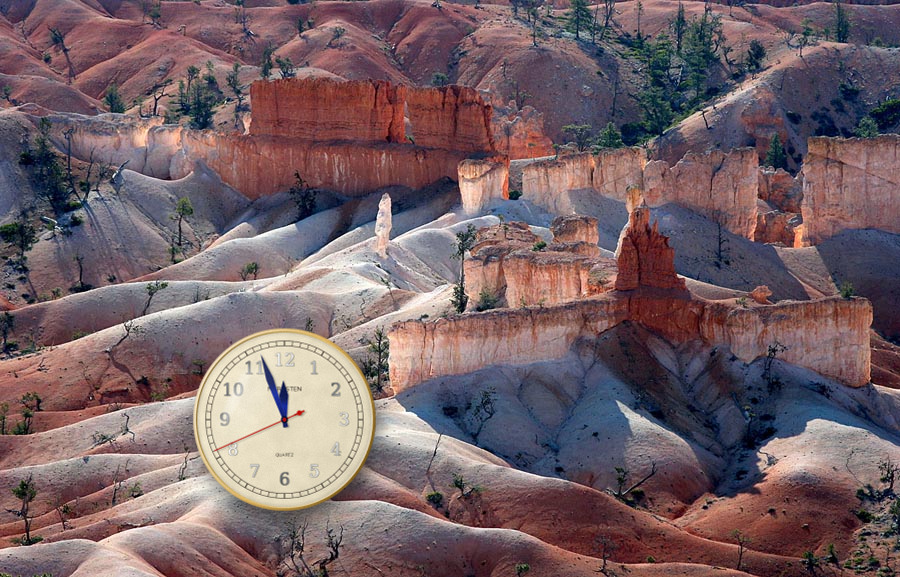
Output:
11 h 56 min 41 s
